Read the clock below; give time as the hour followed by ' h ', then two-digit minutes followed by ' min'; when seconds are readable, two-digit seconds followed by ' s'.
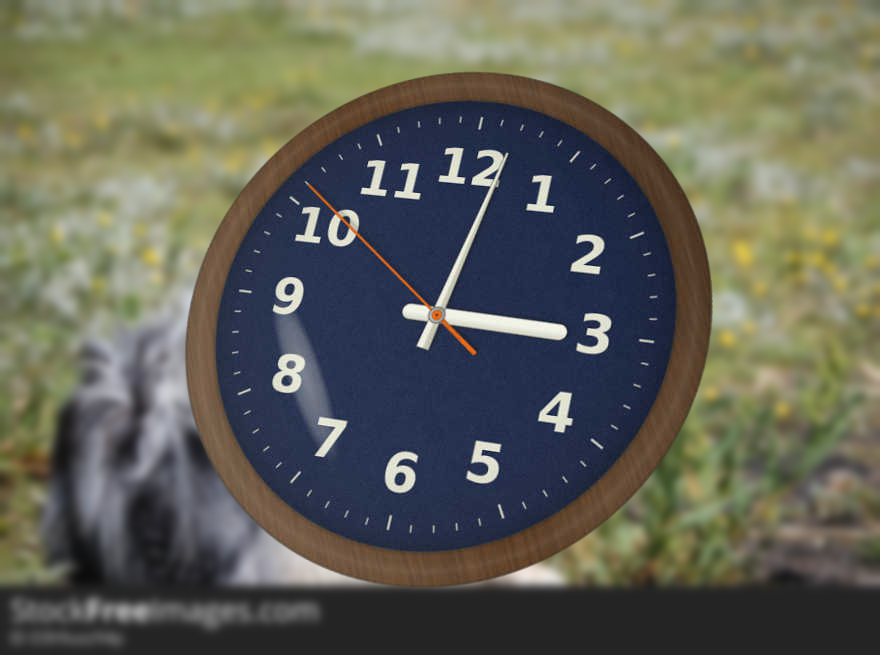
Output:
3 h 01 min 51 s
